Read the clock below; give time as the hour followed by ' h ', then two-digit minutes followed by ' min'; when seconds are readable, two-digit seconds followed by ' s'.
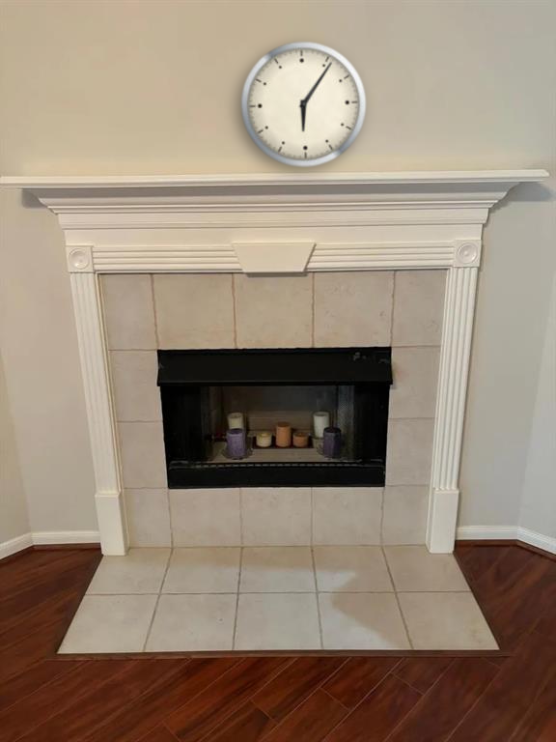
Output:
6 h 06 min
